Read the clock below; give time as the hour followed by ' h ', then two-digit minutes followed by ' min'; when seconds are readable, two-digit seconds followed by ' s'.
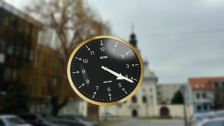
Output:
4 h 21 min
